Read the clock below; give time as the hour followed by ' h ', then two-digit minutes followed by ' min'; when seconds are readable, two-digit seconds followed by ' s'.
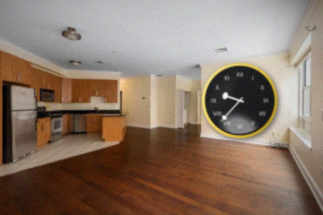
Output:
9 h 37 min
